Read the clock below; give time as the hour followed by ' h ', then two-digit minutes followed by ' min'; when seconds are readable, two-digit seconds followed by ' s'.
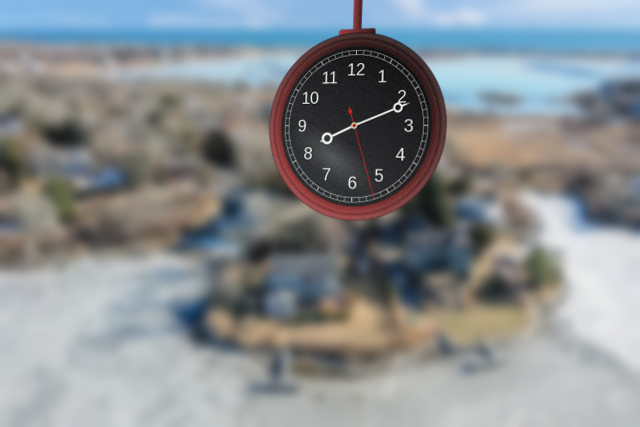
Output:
8 h 11 min 27 s
